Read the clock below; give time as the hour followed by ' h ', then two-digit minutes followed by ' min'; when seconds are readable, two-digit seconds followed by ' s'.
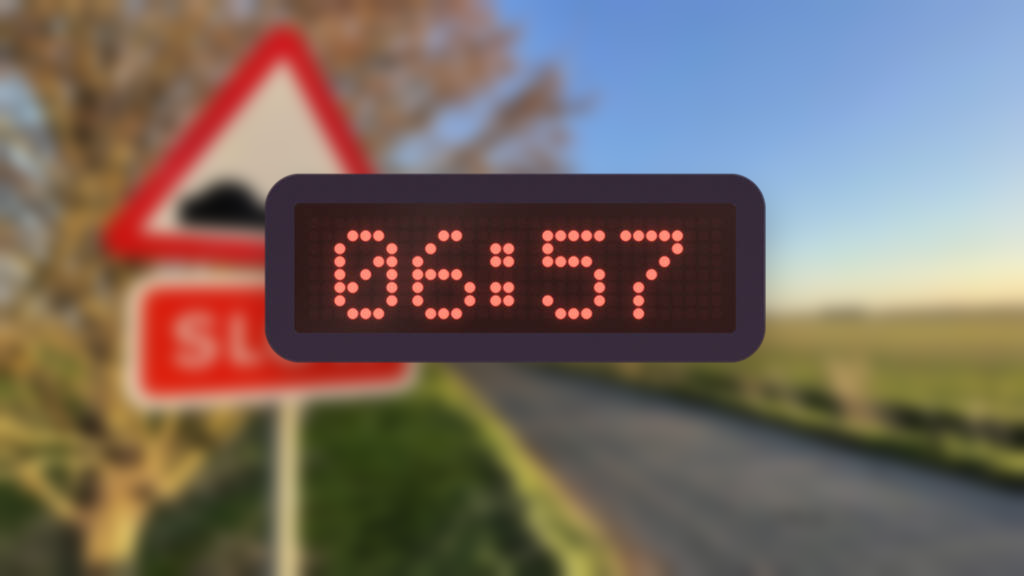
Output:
6 h 57 min
